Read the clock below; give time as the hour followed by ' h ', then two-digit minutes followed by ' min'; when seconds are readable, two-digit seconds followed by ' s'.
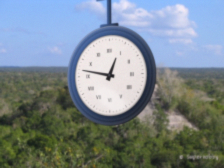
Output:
12 h 47 min
